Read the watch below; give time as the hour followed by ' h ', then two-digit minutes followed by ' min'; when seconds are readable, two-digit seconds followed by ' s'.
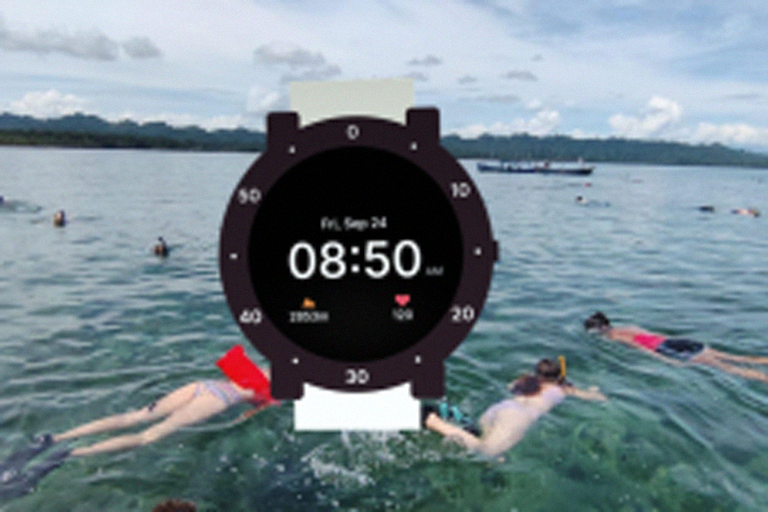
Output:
8 h 50 min
